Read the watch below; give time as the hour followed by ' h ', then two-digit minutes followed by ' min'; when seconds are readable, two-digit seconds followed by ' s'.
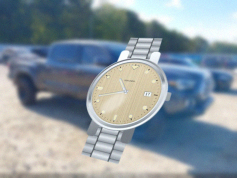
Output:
10 h 42 min
